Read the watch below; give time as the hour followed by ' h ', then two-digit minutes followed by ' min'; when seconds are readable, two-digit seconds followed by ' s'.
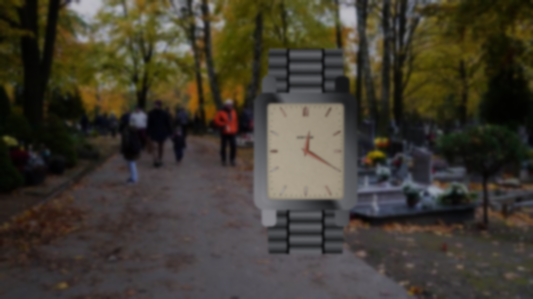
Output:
12 h 20 min
